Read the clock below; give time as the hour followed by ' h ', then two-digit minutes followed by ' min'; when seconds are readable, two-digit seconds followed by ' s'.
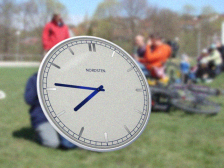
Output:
7 h 46 min
